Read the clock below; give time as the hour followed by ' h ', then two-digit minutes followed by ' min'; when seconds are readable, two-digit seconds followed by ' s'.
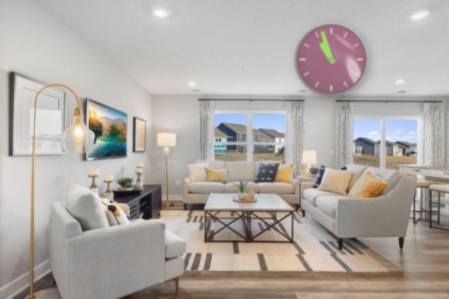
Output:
10 h 57 min
